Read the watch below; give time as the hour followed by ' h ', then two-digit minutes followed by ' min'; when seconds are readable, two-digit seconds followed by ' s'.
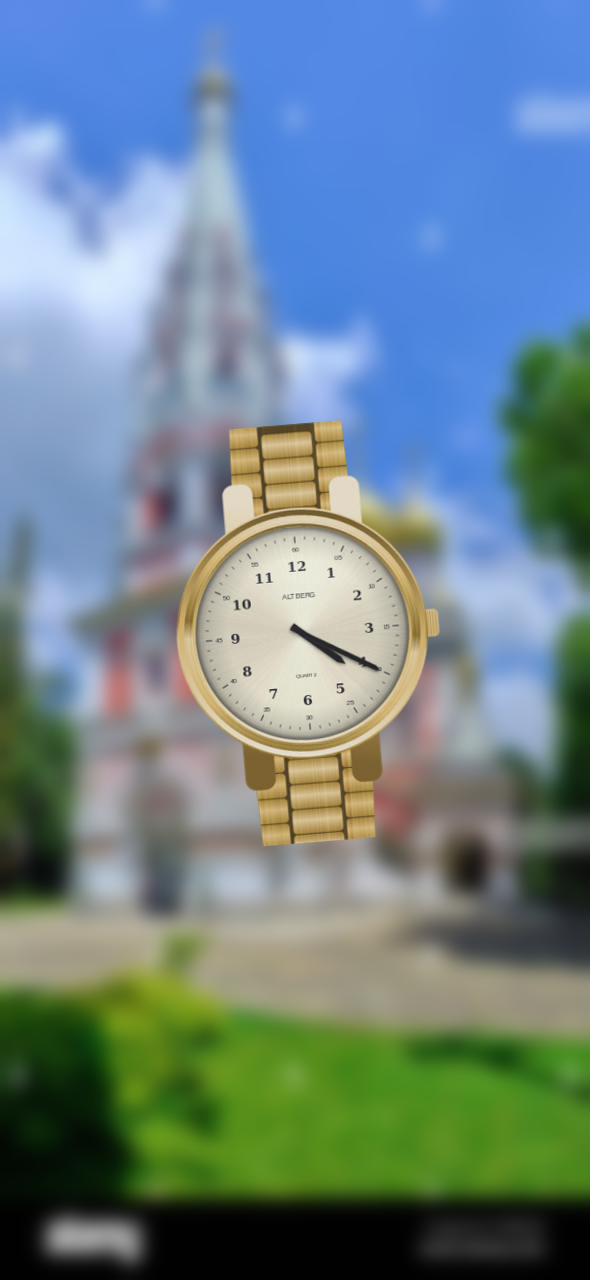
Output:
4 h 20 min
